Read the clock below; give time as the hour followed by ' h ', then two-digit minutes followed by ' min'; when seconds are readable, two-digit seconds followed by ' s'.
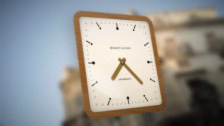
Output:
7 h 23 min
